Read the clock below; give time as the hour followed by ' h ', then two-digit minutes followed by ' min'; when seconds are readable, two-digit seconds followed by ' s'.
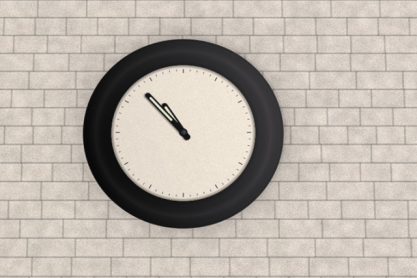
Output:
10 h 53 min
